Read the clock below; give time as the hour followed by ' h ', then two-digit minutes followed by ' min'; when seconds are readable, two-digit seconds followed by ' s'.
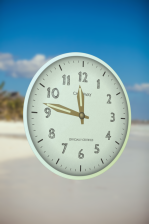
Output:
11 h 47 min
